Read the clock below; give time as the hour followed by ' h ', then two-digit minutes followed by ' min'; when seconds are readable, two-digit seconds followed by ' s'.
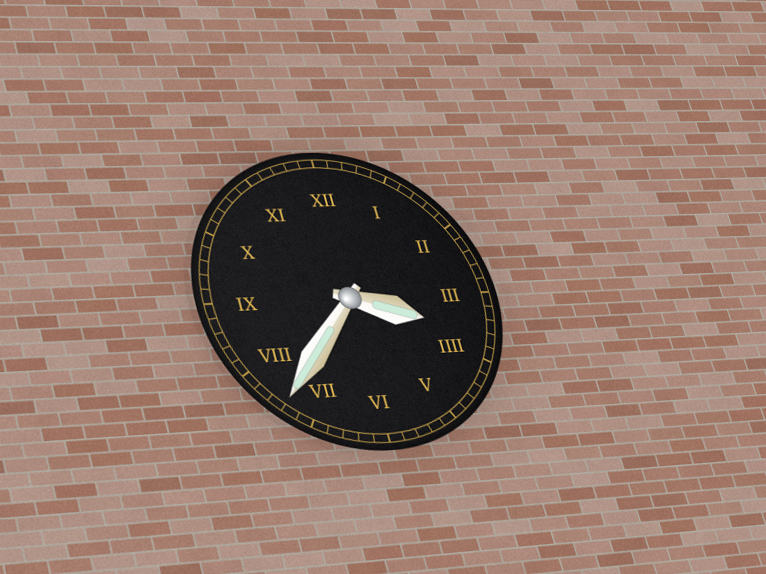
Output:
3 h 37 min
